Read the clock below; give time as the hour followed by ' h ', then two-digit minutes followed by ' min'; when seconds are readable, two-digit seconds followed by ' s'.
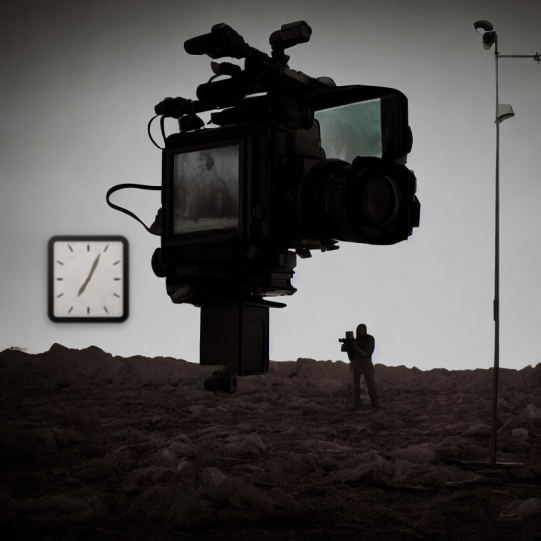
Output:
7 h 04 min
